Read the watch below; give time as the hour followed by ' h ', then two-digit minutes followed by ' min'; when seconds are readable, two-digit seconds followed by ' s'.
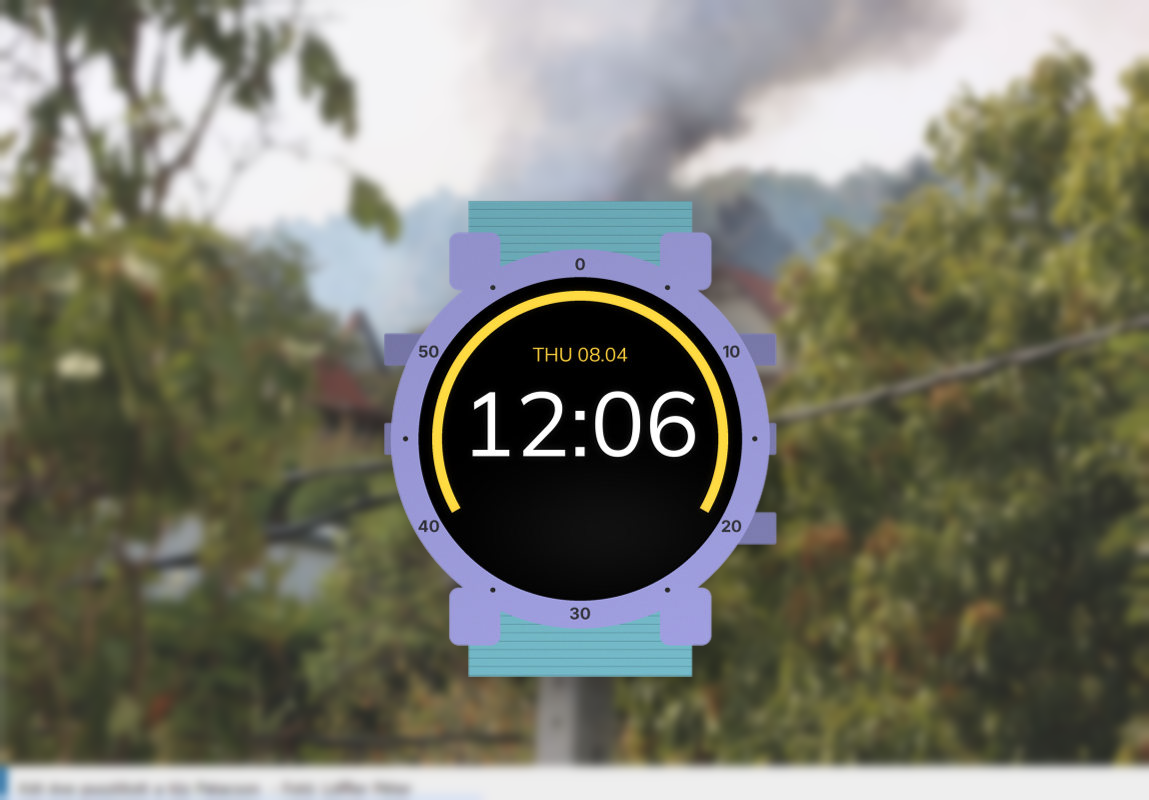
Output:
12 h 06 min
